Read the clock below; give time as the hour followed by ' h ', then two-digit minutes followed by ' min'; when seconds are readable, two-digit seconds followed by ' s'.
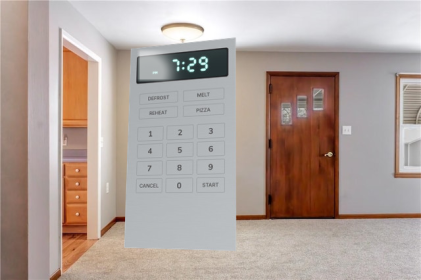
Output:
7 h 29 min
